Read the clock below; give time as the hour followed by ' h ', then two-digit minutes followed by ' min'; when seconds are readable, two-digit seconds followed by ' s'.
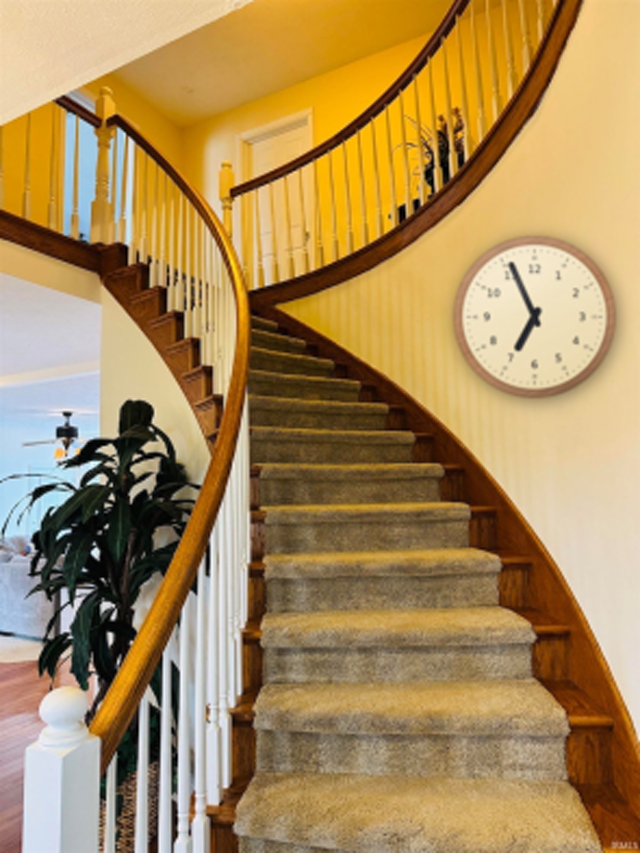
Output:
6 h 56 min
